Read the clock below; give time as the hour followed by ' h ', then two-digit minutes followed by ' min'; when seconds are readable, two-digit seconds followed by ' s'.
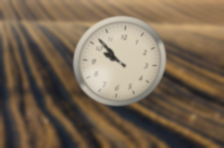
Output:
9 h 52 min
